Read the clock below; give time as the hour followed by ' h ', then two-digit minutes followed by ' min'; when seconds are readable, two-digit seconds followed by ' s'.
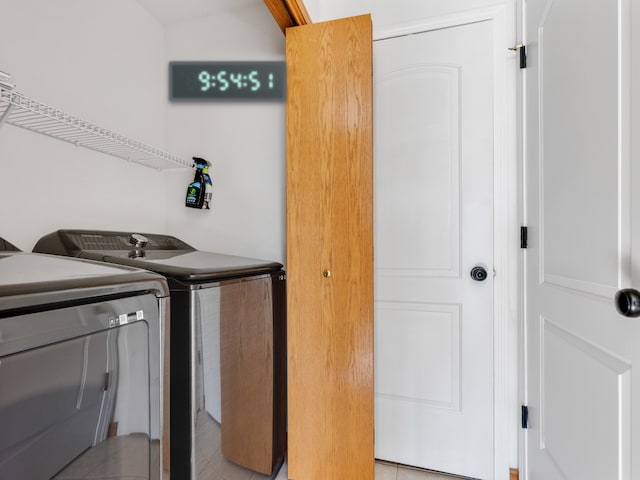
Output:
9 h 54 min 51 s
